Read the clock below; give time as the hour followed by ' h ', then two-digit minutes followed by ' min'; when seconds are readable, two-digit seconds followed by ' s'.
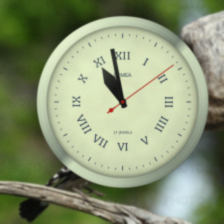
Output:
10 h 58 min 09 s
